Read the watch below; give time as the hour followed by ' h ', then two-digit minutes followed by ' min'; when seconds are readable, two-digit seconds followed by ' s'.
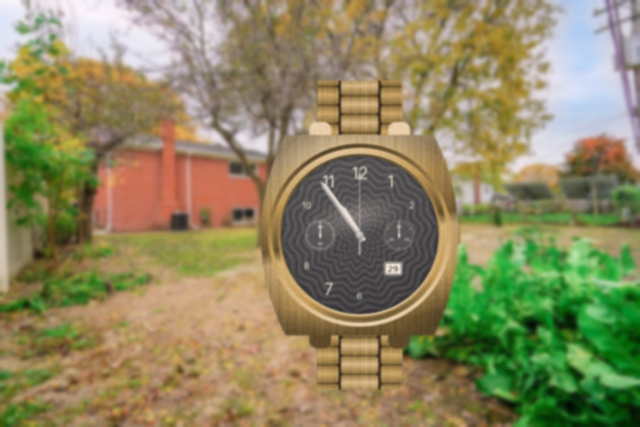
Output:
10 h 54 min
